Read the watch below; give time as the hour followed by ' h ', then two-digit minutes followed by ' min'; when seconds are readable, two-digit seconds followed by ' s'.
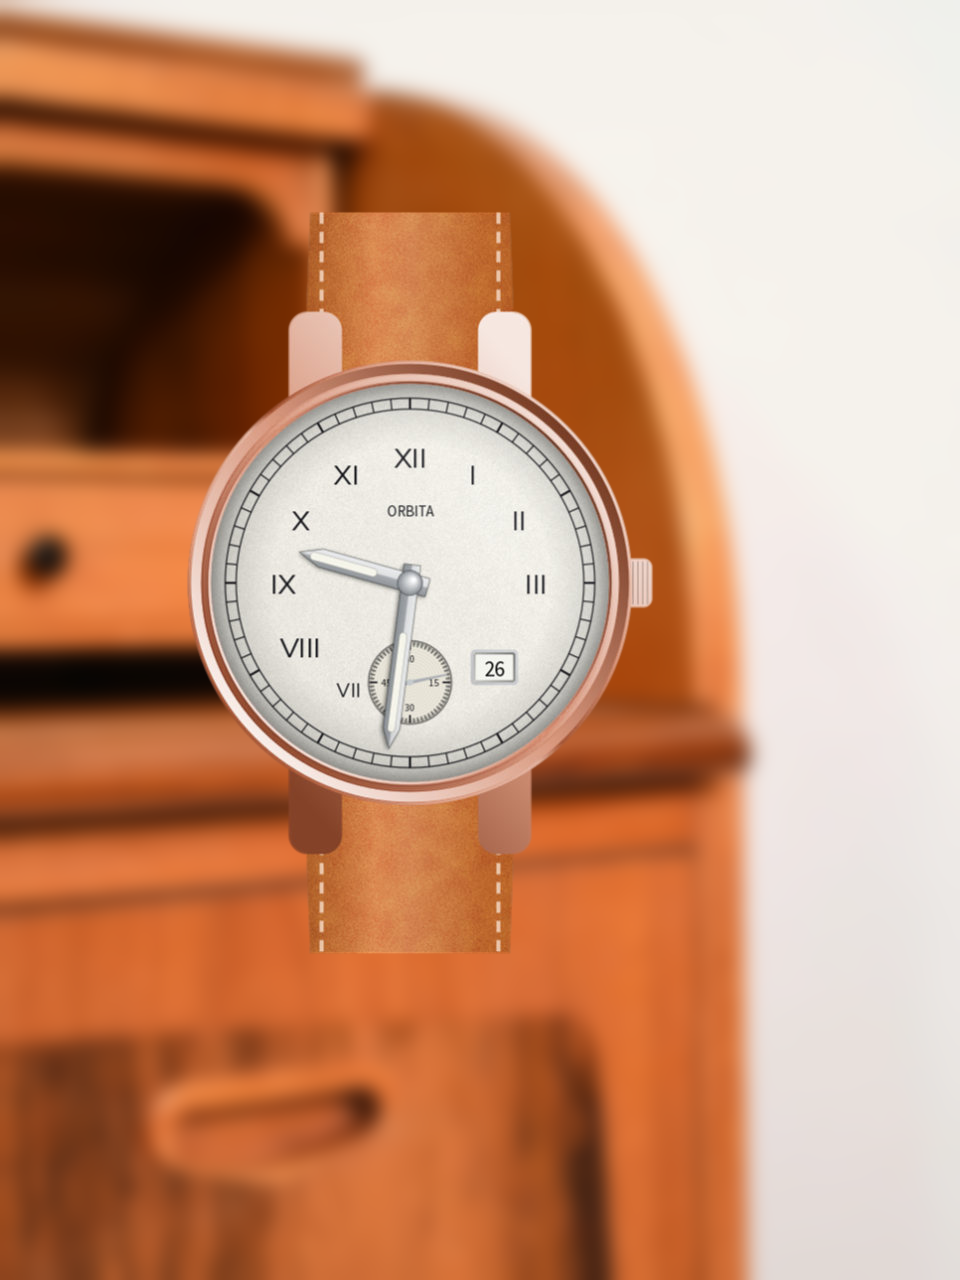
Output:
9 h 31 min 13 s
